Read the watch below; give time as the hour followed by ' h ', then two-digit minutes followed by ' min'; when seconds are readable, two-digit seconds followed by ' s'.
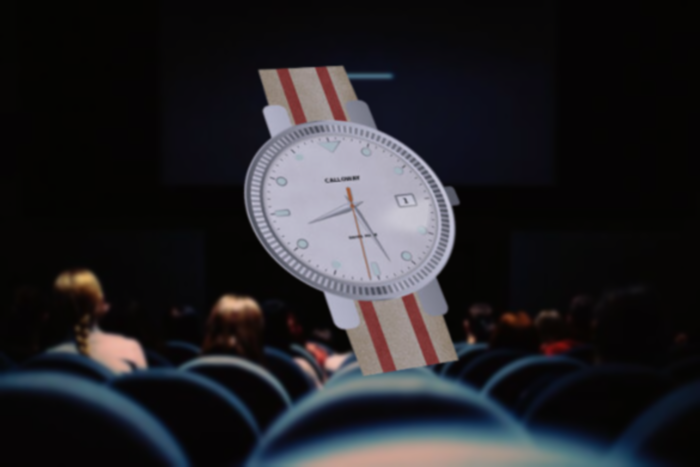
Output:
8 h 27 min 31 s
